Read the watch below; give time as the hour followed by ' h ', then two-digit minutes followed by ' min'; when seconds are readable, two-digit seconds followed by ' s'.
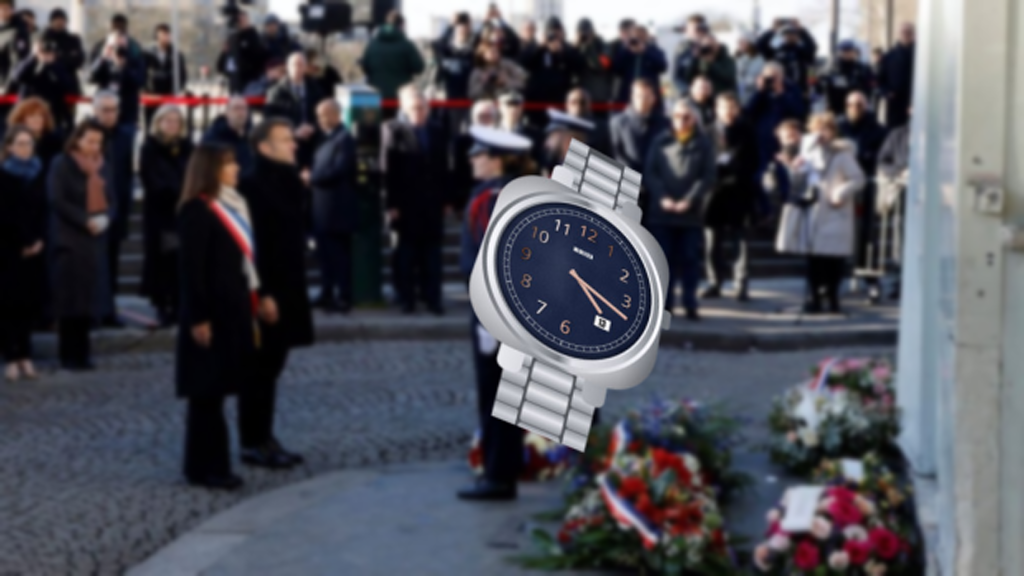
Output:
4 h 18 min
